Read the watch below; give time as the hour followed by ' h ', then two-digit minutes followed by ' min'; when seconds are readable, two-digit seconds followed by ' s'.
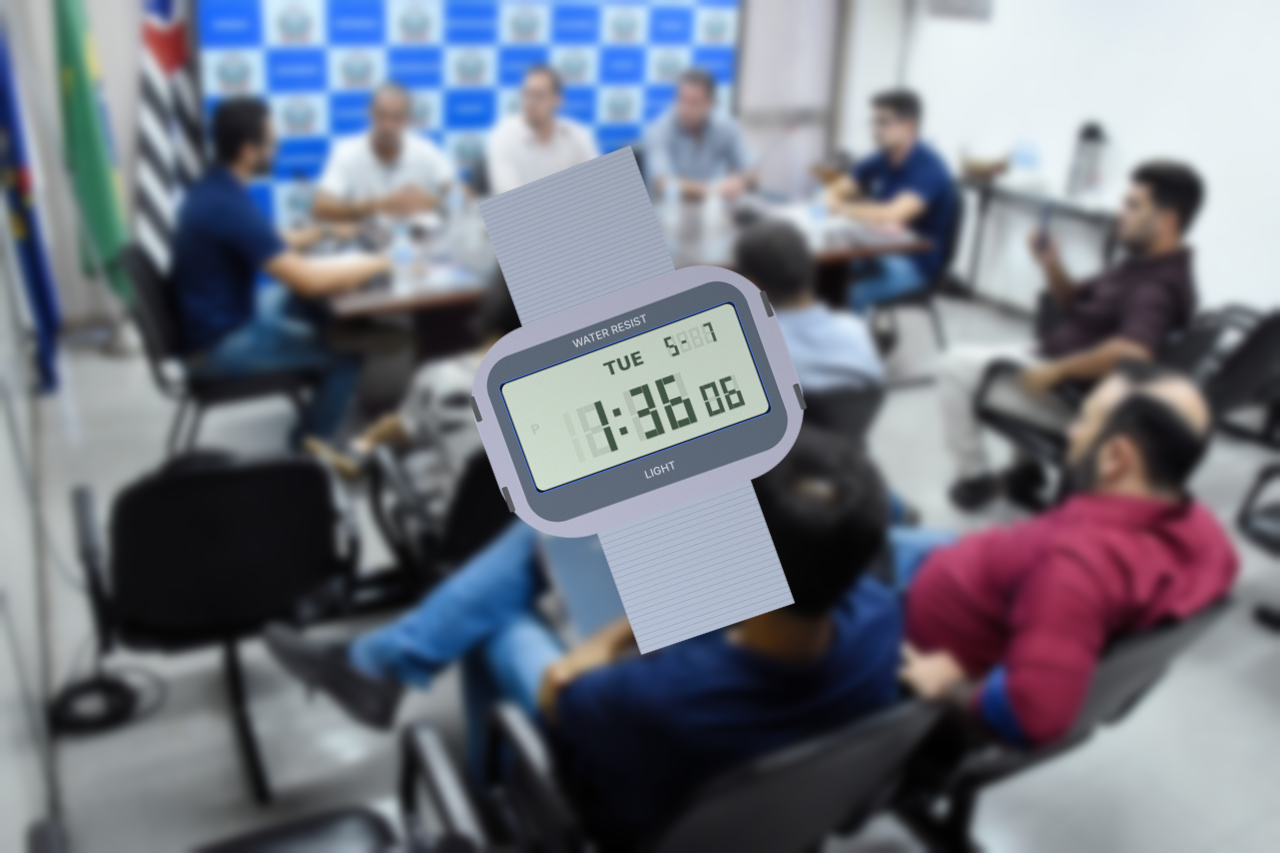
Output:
1 h 36 min 06 s
